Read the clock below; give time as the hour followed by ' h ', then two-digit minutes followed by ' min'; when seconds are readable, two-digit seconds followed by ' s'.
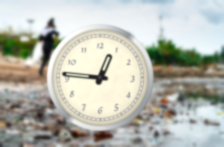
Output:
12 h 46 min
